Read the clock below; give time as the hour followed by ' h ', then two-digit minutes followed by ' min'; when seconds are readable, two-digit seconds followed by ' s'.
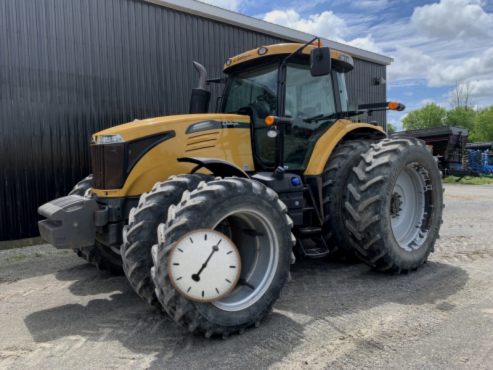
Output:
7 h 05 min
